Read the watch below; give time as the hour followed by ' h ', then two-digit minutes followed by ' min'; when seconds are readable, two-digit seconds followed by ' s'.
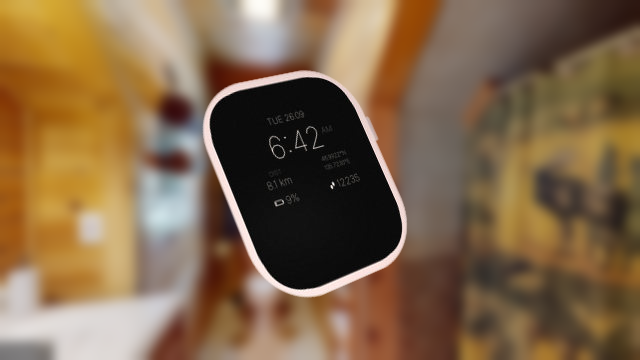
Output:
6 h 42 min
